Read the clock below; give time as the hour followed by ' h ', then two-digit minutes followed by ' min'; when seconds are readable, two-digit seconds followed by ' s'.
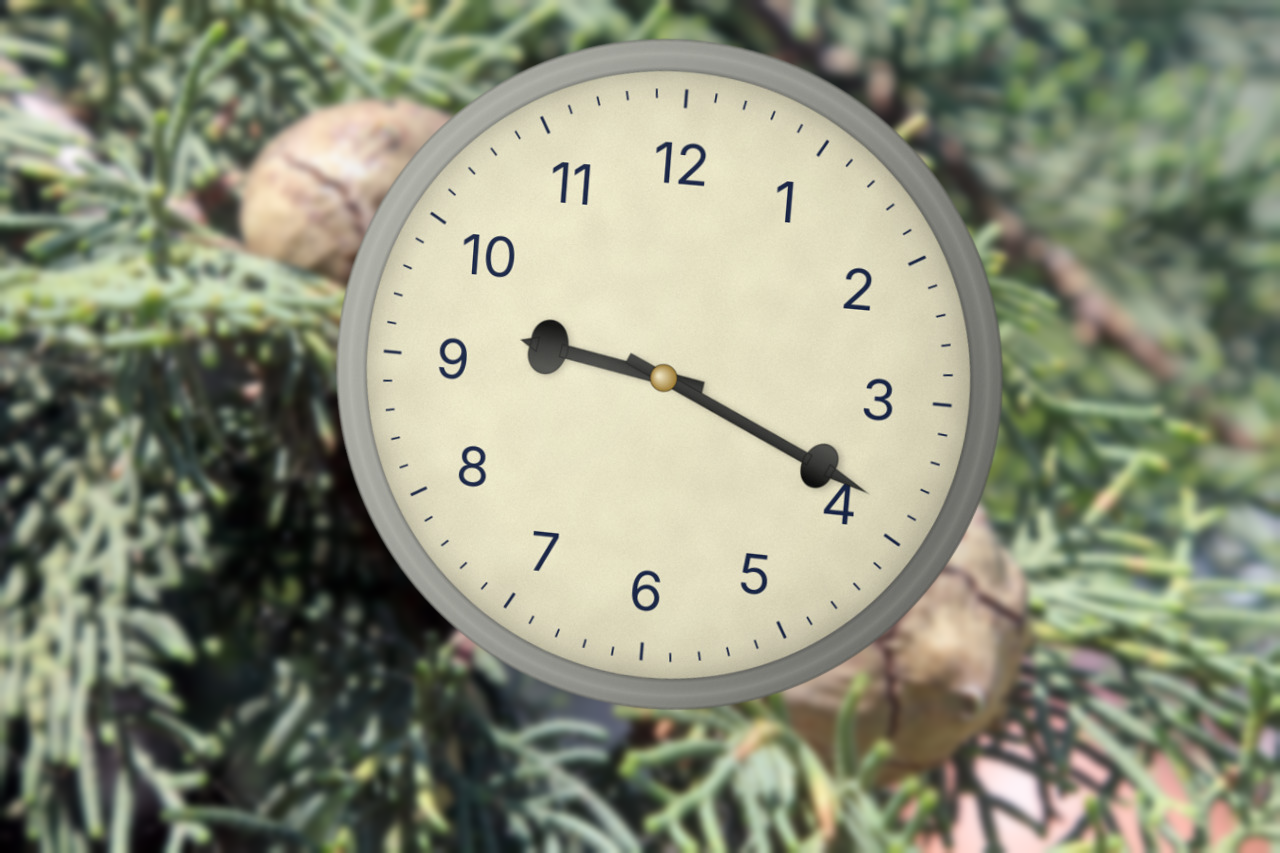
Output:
9 h 19 min
